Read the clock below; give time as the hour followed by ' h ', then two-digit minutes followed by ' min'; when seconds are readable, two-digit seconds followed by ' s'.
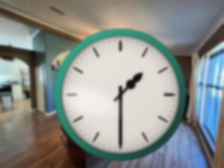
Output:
1 h 30 min
